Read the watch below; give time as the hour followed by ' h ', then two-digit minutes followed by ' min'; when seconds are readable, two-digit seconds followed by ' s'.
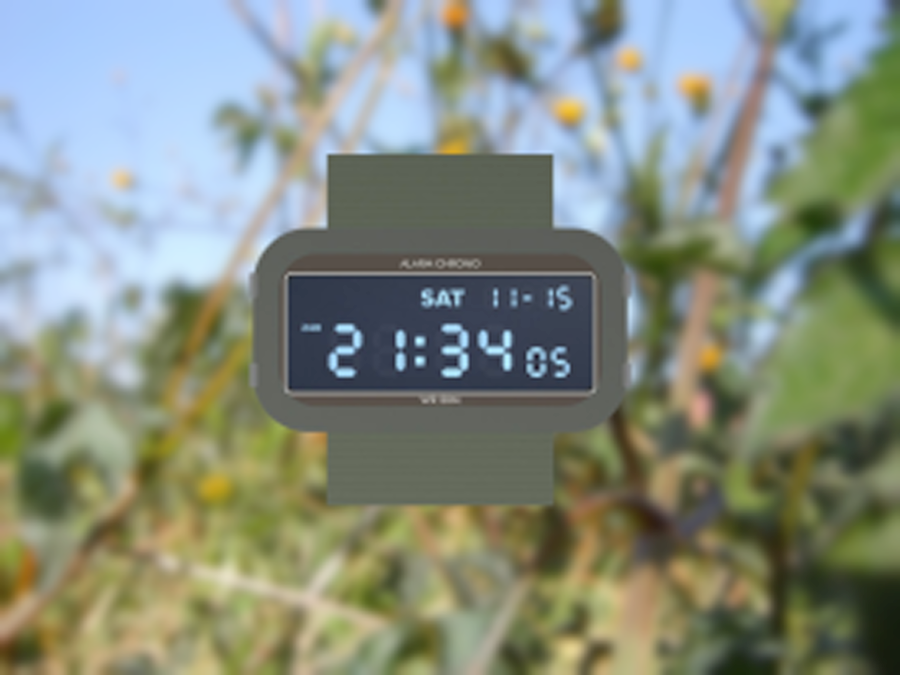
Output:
21 h 34 min 05 s
